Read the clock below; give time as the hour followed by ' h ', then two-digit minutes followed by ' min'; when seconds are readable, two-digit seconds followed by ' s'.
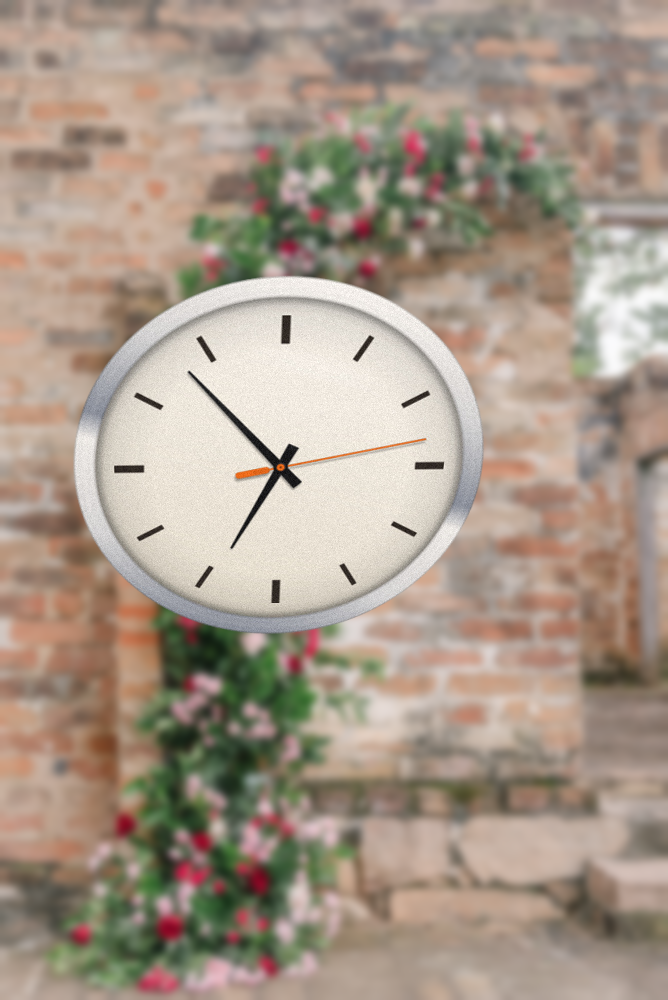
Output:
6 h 53 min 13 s
